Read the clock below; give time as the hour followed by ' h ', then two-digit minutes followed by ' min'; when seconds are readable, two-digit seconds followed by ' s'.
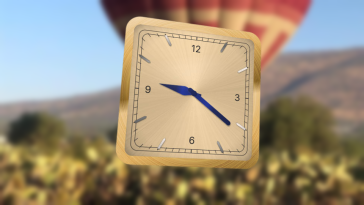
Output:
9 h 21 min
